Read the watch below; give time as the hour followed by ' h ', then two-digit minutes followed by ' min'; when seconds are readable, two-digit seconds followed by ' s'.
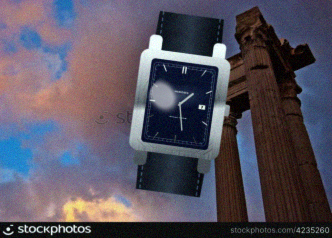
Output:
1 h 28 min
